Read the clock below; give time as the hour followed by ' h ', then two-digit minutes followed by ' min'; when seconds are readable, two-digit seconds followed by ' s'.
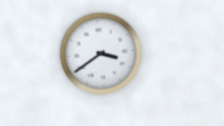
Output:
3 h 40 min
